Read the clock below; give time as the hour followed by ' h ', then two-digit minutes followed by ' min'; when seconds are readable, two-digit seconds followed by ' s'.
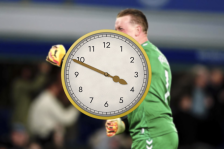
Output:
3 h 49 min
